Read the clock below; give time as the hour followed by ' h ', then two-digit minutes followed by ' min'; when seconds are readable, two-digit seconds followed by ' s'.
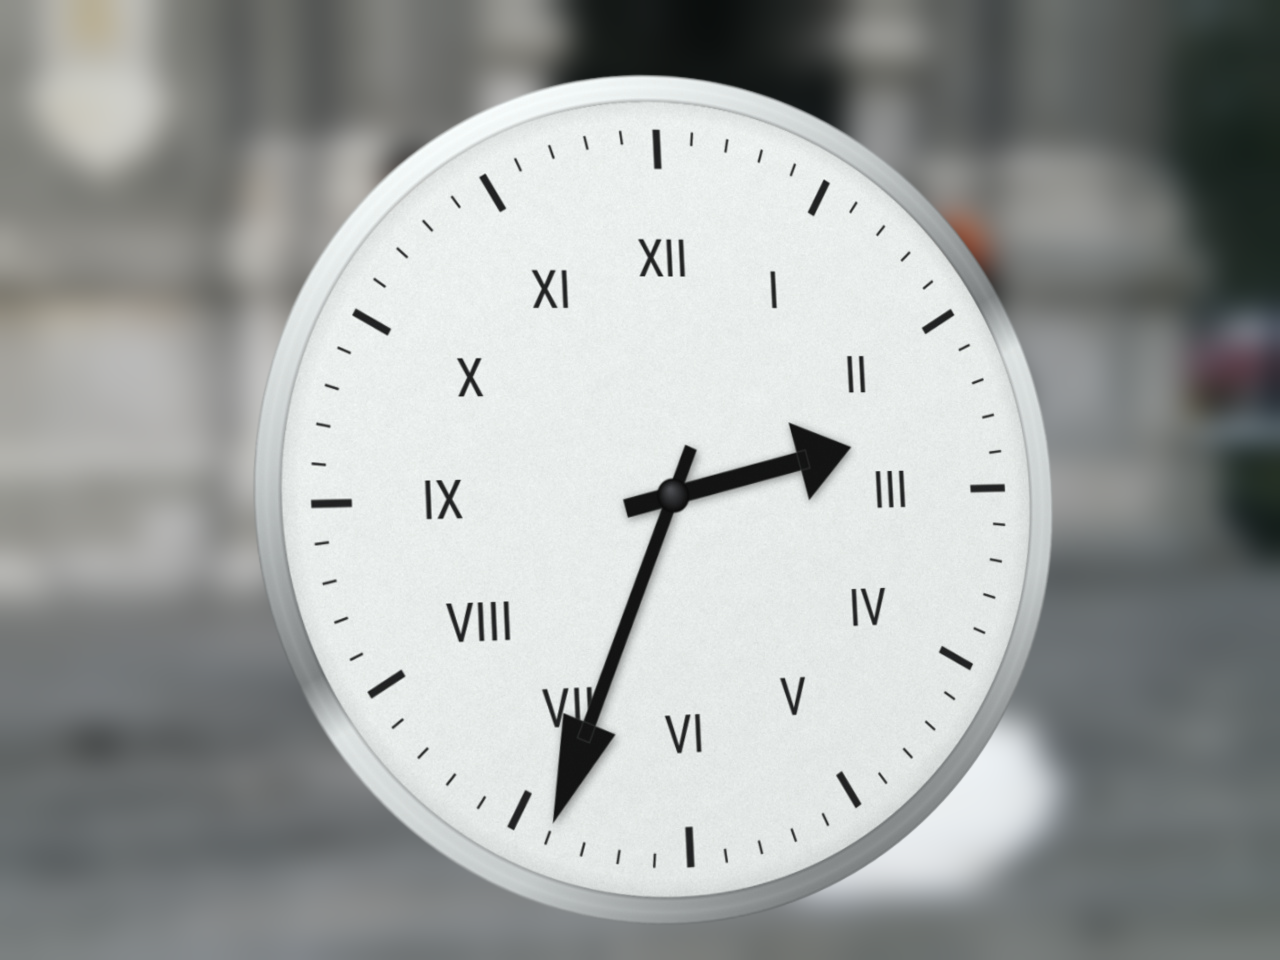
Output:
2 h 34 min
